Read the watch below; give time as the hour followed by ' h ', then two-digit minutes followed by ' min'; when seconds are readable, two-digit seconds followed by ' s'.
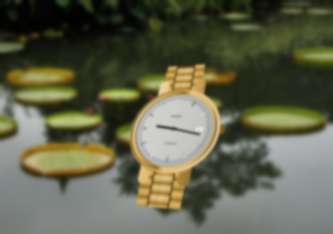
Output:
9 h 17 min
